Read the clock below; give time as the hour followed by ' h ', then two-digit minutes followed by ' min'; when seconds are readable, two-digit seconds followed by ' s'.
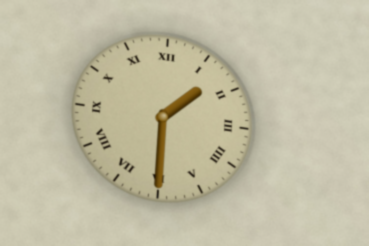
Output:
1 h 30 min
